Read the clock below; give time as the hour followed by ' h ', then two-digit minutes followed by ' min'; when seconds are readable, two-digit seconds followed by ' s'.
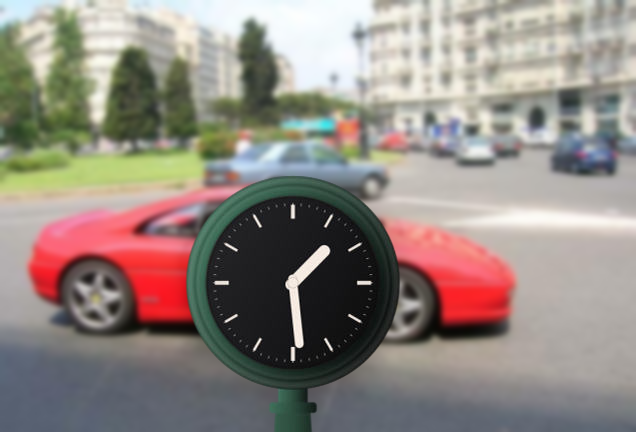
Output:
1 h 29 min
